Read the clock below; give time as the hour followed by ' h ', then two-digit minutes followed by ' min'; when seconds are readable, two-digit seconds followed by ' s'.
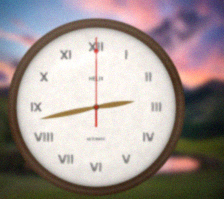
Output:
2 h 43 min 00 s
